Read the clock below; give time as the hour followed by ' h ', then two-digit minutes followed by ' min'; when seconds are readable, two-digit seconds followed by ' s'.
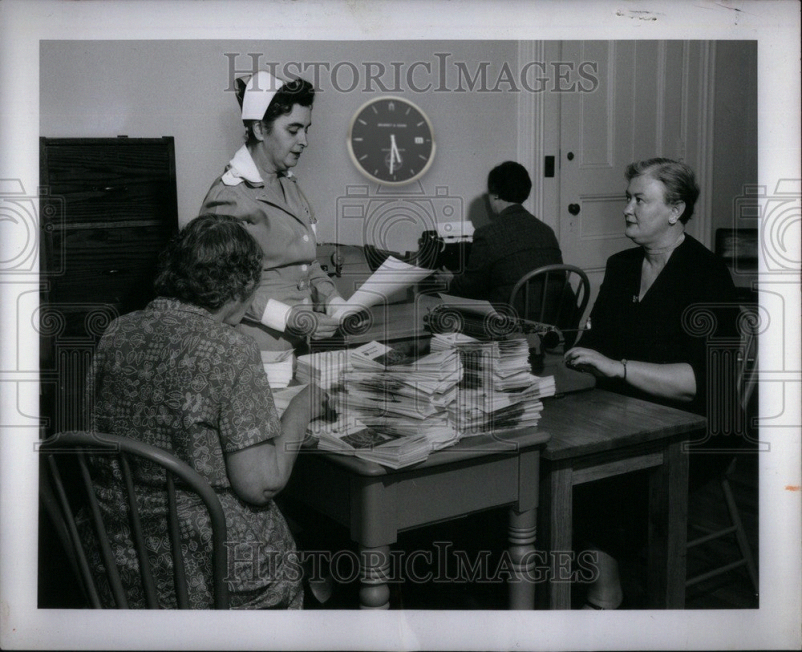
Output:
5 h 31 min
